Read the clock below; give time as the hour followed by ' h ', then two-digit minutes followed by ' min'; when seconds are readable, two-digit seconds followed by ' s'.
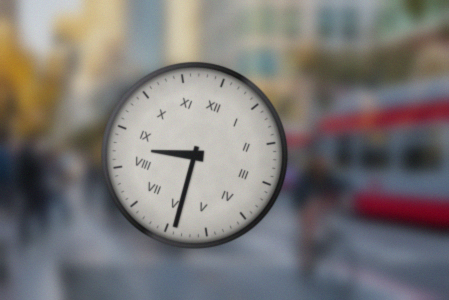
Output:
8 h 29 min
